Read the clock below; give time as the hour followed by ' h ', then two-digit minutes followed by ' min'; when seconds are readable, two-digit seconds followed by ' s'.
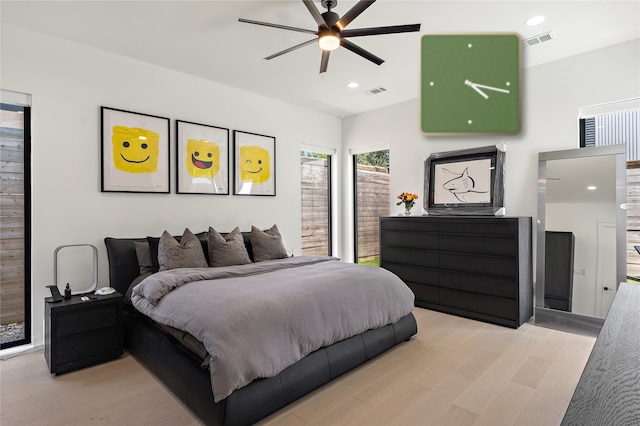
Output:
4 h 17 min
